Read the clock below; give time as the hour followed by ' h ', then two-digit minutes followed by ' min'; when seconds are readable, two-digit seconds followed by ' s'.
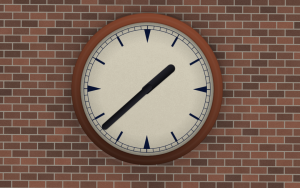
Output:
1 h 38 min
